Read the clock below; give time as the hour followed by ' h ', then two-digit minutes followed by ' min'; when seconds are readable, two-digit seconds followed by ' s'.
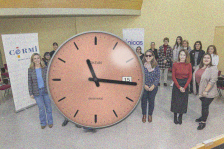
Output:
11 h 16 min
